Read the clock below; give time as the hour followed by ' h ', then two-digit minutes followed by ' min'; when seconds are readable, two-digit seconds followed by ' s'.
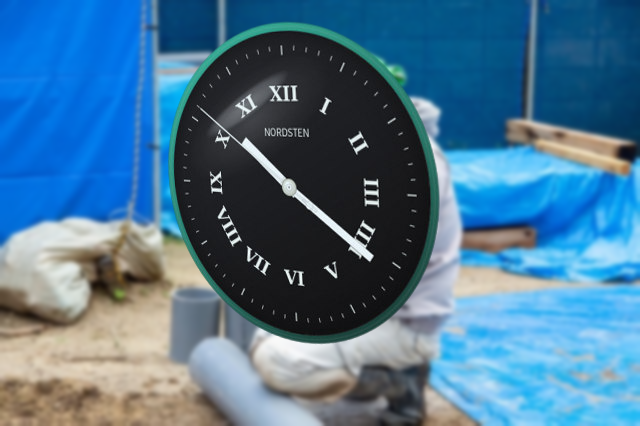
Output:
10 h 20 min 51 s
